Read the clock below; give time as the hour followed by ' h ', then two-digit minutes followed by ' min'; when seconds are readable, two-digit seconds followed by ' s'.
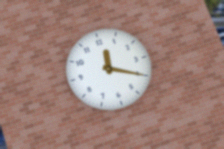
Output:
12 h 20 min
